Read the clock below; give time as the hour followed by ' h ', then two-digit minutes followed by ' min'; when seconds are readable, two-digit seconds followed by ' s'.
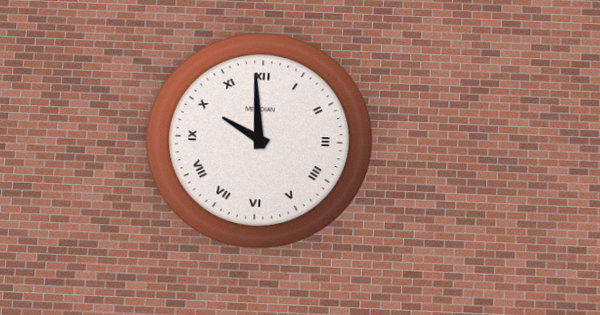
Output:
9 h 59 min
